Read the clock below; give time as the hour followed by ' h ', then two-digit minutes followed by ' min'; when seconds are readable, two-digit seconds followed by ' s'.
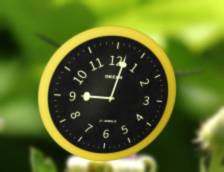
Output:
9 h 02 min
